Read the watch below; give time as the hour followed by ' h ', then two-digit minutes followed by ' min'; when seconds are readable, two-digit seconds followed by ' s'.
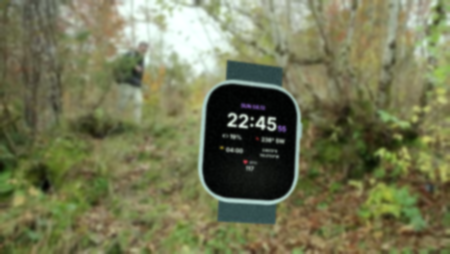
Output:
22 h 45 min
